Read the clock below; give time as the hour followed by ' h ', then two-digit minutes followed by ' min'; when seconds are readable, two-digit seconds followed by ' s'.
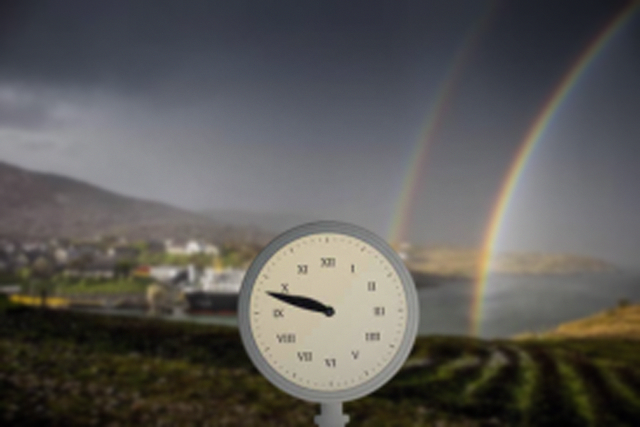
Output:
9 h 48 min
